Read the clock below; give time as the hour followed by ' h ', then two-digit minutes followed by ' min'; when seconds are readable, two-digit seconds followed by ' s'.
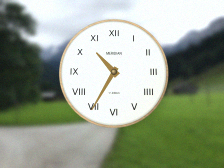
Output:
10 h 35 min
